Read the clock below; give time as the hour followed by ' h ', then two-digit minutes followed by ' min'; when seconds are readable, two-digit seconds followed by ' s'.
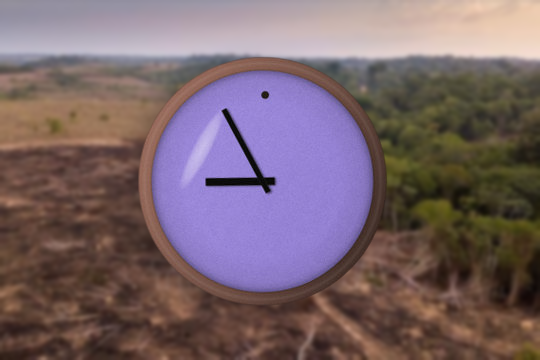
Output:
8 h 55 min
